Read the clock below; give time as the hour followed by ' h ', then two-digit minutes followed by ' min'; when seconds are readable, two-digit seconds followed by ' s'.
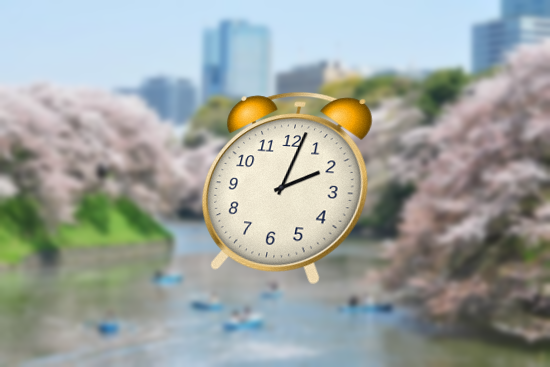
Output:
2 h 02 min
